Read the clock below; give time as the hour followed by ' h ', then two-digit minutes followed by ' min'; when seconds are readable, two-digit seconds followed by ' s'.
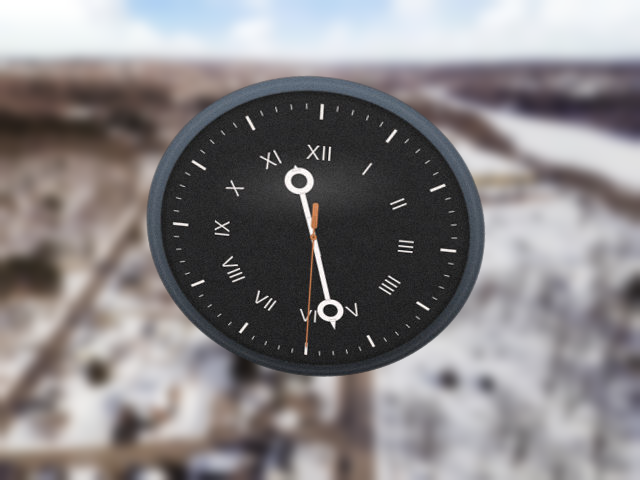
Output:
11 h 27 min 30 s
